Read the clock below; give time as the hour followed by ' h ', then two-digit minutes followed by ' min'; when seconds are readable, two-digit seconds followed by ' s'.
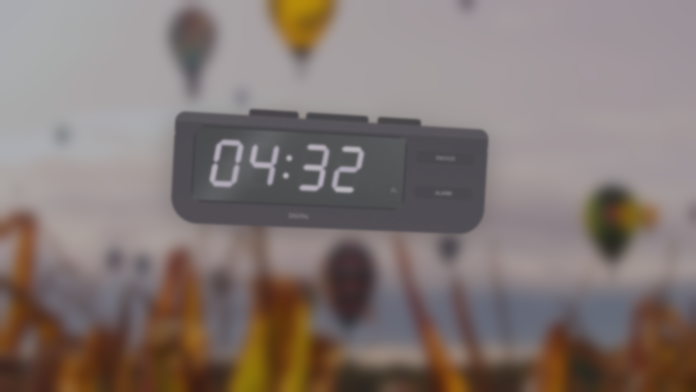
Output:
4 h 32 min
